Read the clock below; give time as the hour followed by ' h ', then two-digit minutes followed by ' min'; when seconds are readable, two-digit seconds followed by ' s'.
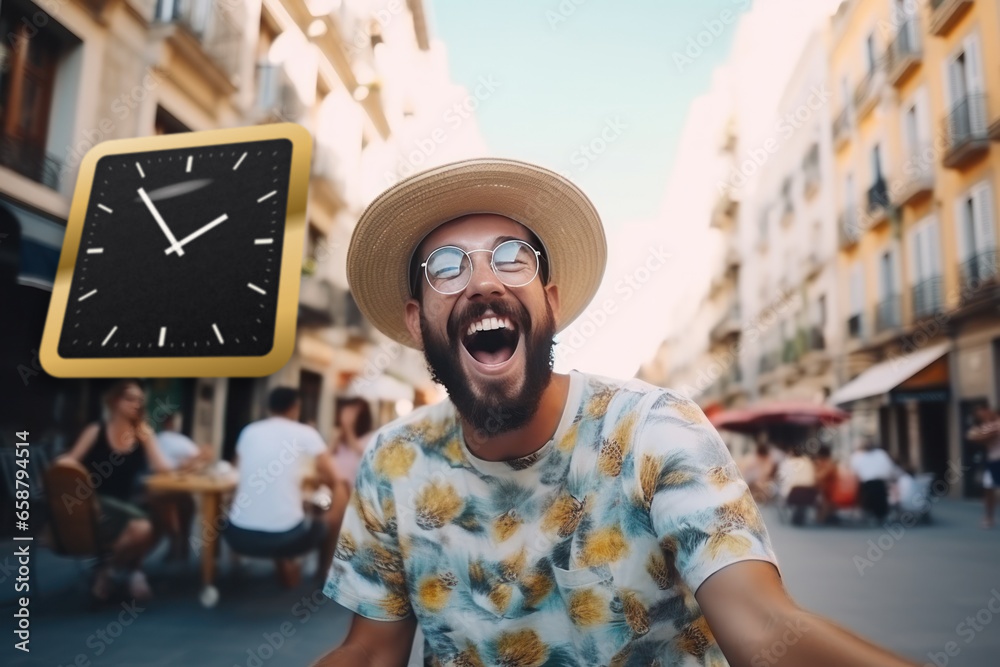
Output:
1 h 54 min
